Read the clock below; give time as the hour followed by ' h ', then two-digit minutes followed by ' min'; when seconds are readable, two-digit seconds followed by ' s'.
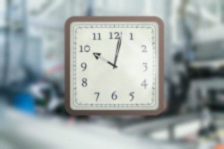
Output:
10 h 02 min
